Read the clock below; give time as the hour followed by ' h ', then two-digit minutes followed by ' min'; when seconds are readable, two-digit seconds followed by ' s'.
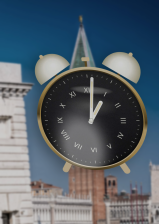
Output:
1 h 01 min
